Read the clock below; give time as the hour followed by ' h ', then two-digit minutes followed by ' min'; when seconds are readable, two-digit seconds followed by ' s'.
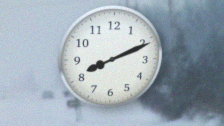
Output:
8 h 11 min
